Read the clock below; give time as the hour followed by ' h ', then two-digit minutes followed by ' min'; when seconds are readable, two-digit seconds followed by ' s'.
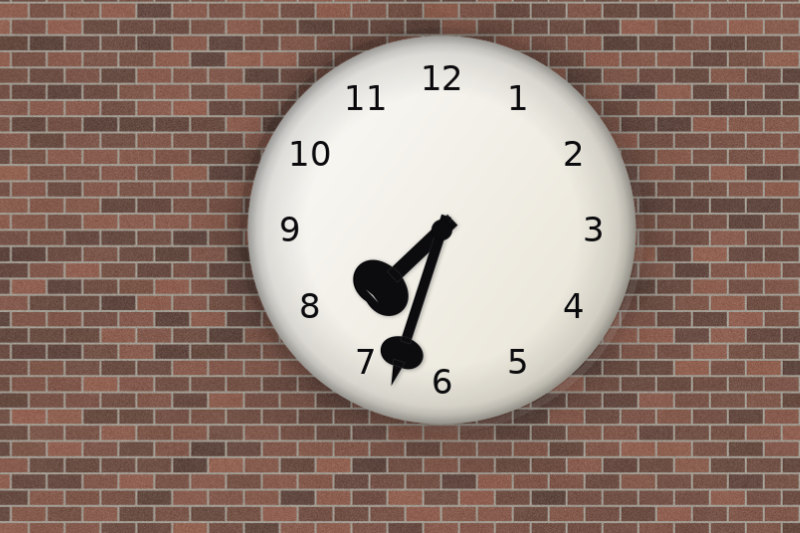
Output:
7 h 33 min
